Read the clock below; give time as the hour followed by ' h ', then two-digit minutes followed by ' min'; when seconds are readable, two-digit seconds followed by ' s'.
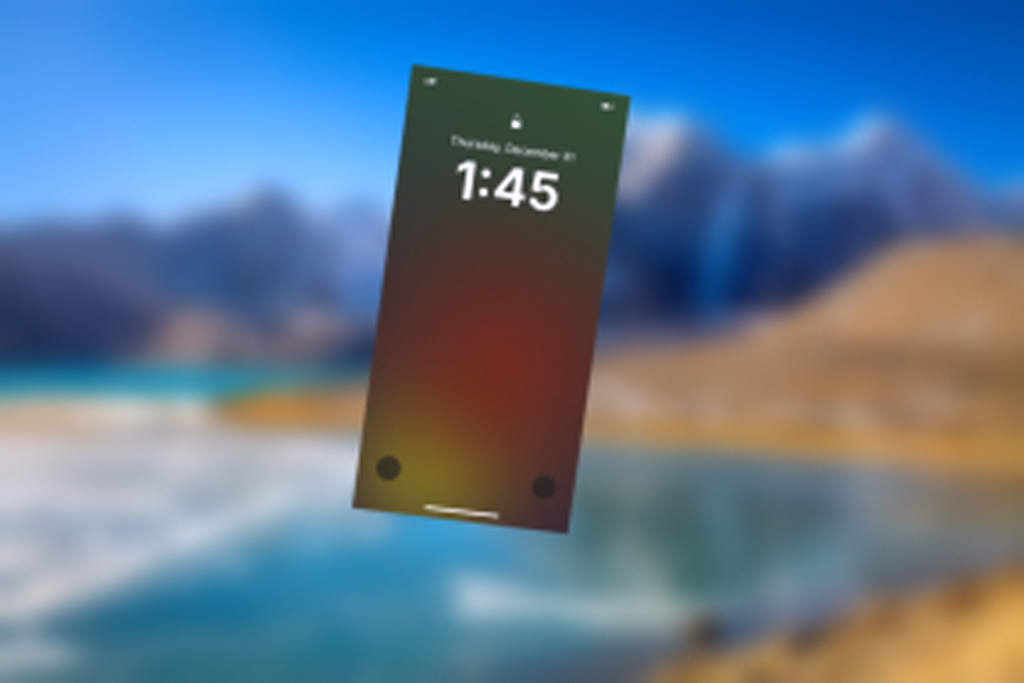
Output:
1 h 45 min
